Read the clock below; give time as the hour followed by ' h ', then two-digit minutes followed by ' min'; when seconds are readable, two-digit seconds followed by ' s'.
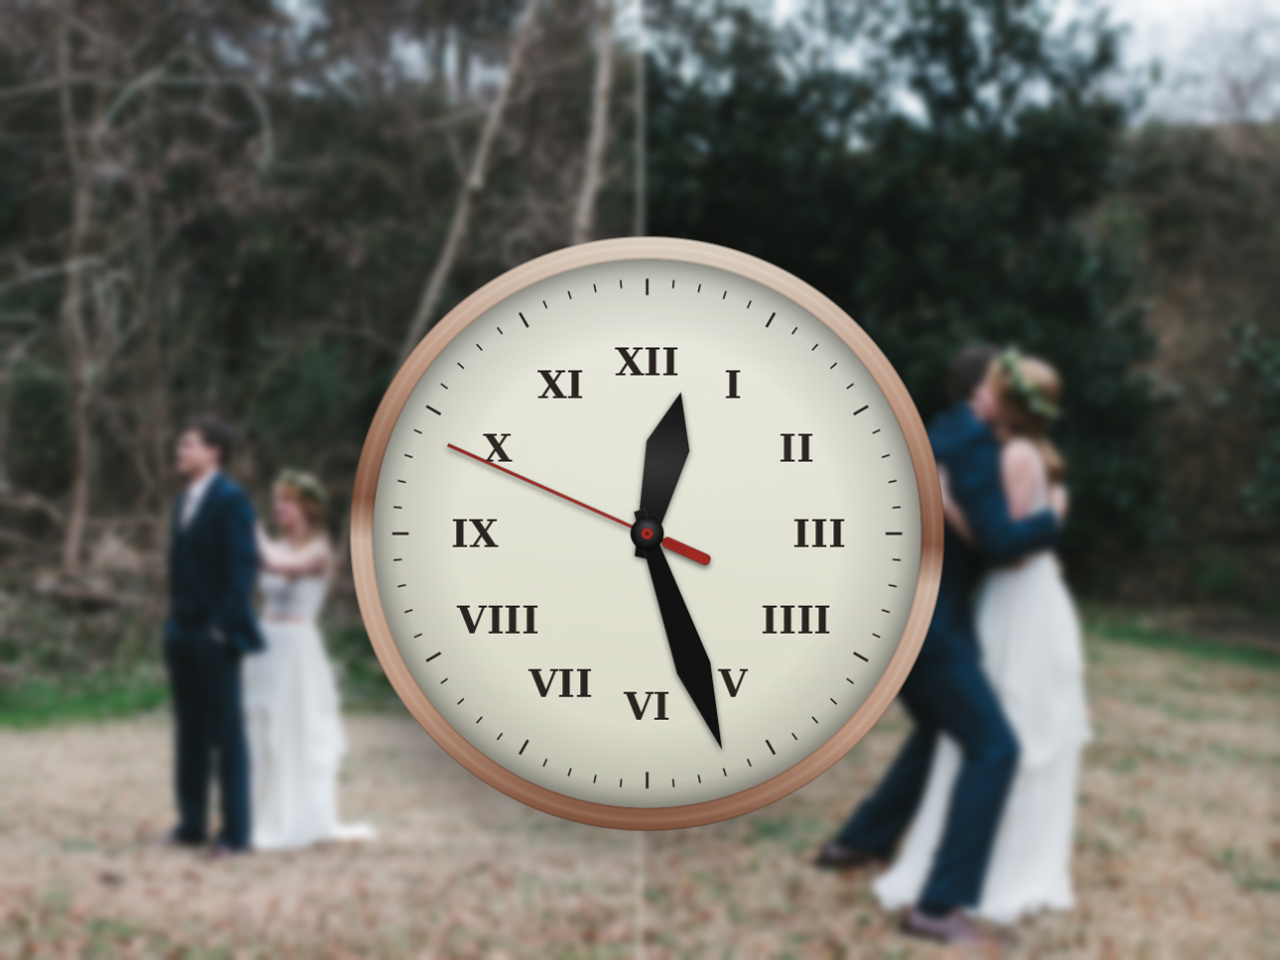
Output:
12 h 26 min 49 s
